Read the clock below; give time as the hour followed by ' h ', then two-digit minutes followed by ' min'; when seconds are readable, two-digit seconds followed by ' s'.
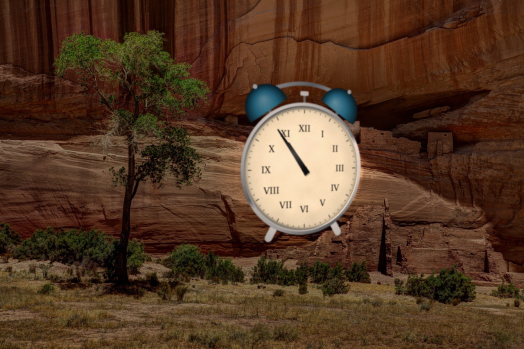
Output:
10 h 54 min
